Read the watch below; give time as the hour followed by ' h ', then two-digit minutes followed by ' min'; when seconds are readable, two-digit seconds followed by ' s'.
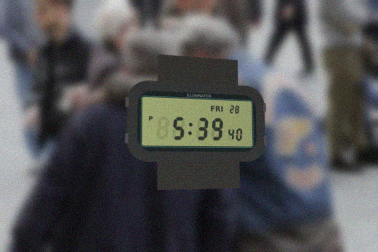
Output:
5 h 39 min 40 s
